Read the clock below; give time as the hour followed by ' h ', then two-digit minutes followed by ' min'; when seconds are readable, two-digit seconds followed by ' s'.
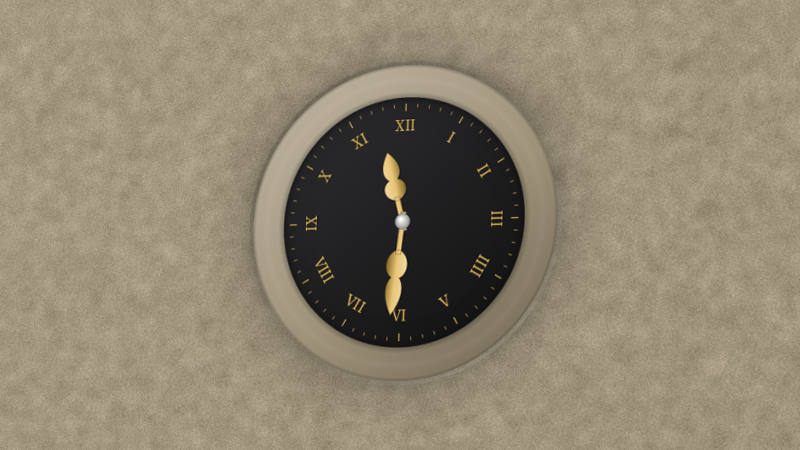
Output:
11 h 31 min
